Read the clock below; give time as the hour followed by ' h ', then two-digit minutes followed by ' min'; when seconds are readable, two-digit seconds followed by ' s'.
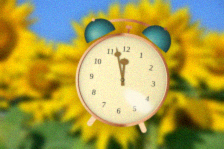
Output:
11 h 57 min
